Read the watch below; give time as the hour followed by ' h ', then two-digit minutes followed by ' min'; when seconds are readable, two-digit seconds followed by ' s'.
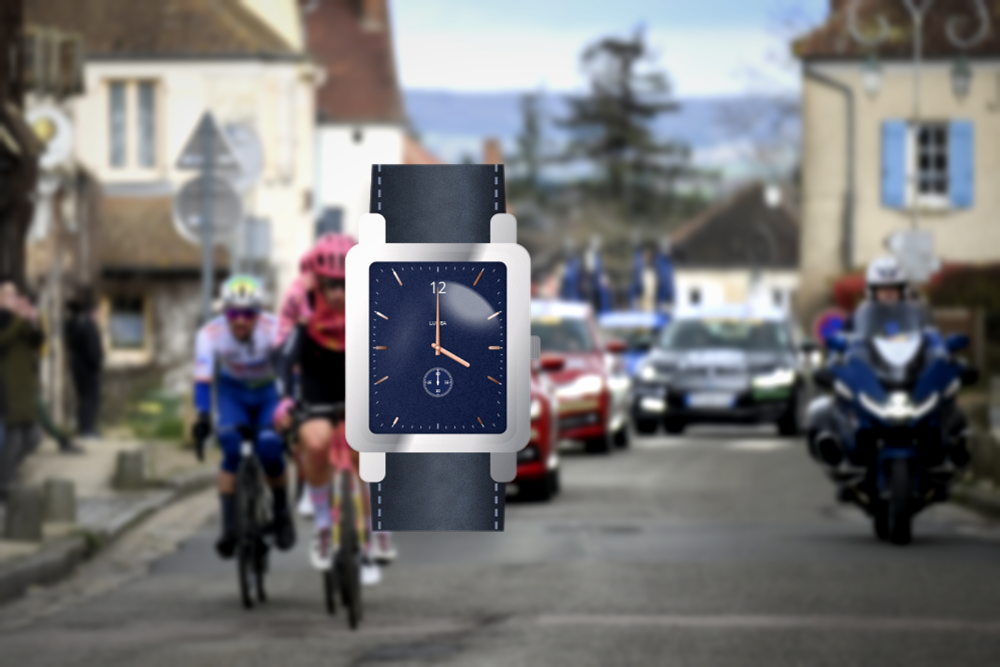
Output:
4 h 00 min
